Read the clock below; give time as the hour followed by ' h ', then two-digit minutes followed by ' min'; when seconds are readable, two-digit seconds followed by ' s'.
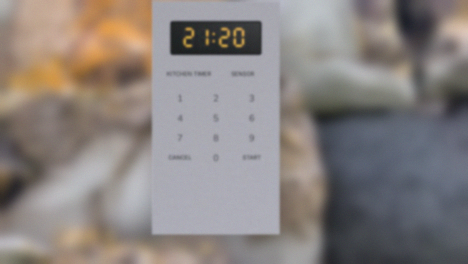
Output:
21 h 20 min
